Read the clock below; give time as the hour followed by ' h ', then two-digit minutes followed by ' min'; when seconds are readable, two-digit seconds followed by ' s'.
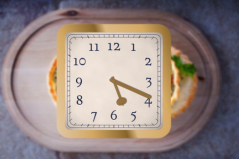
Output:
5 h 19 min
